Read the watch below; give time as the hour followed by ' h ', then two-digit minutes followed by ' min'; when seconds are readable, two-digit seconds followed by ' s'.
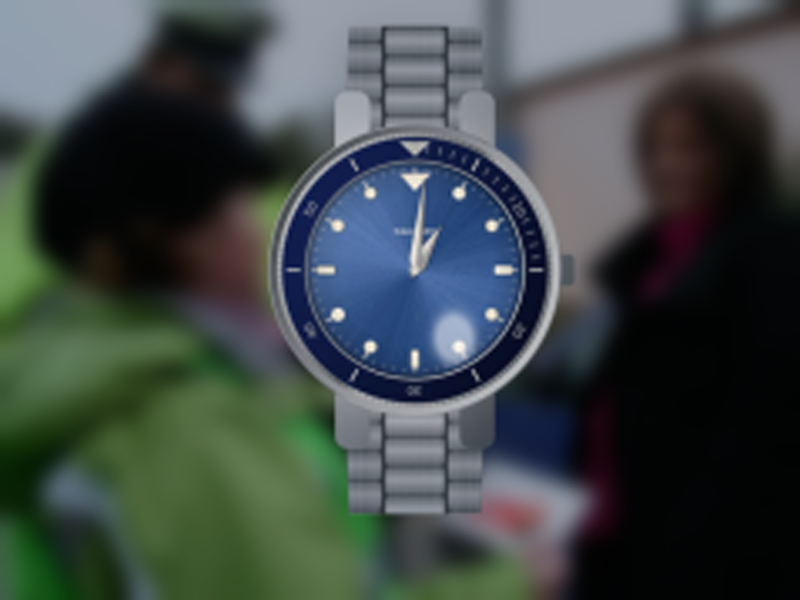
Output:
1 h 01 min
